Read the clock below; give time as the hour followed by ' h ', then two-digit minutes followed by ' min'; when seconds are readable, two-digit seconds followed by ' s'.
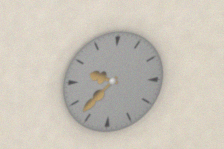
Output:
9 h 37 min
